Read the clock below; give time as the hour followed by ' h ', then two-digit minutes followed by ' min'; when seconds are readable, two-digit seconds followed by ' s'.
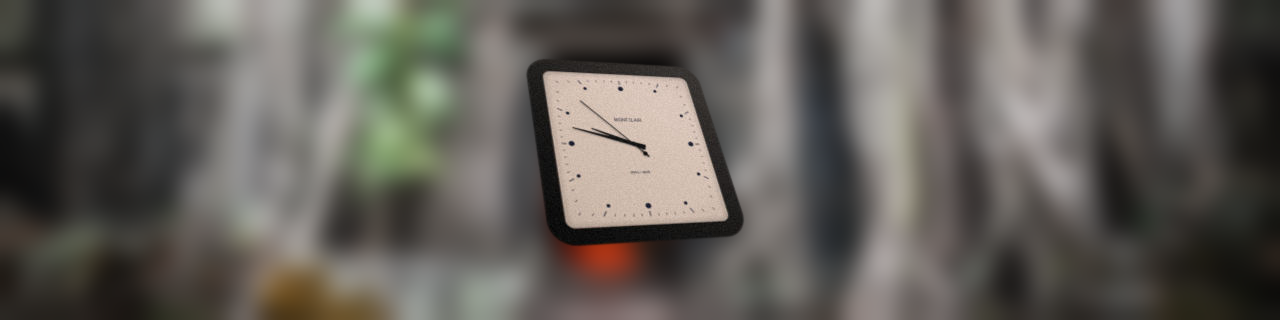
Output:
9 h 47 min 53 s
